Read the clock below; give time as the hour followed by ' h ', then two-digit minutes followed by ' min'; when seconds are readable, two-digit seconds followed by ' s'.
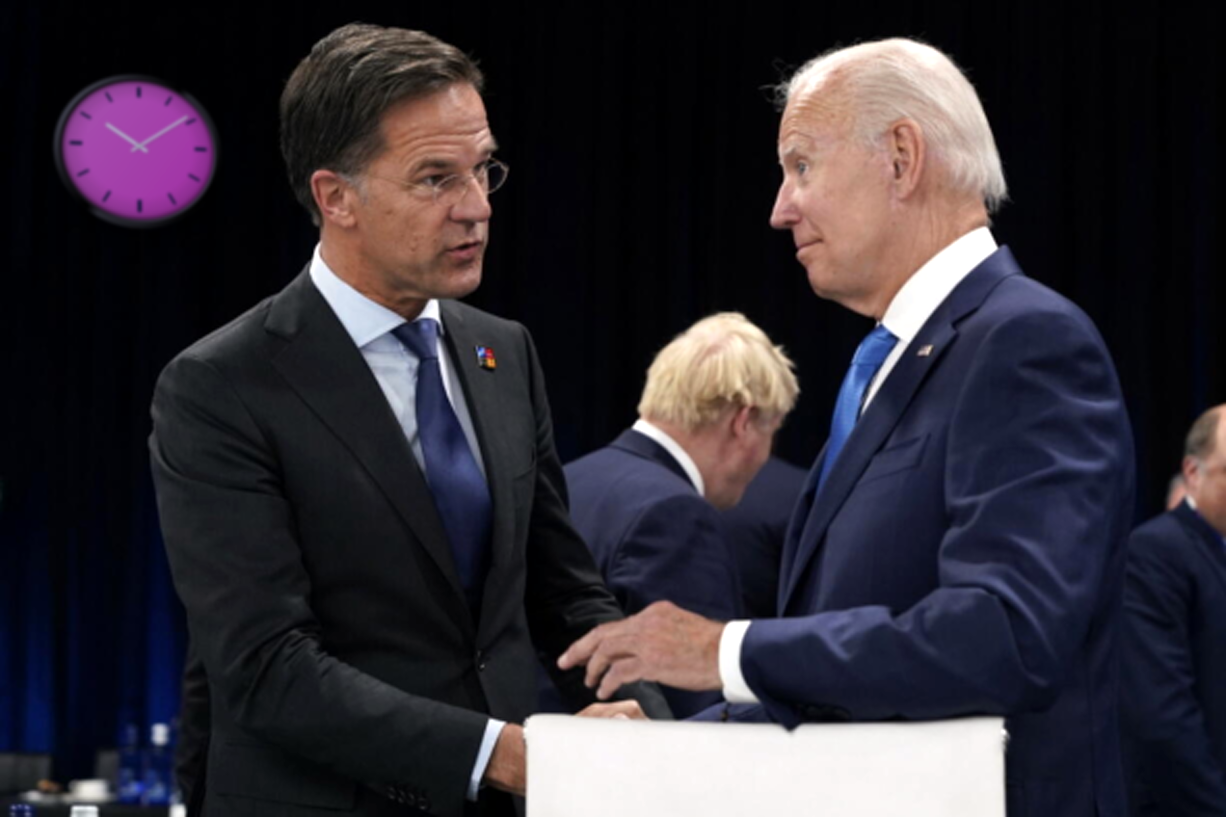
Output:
10 h 09 min
